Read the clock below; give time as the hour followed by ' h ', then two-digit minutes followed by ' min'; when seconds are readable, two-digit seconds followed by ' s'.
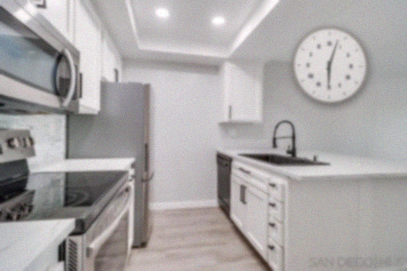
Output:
6 h 03 min
